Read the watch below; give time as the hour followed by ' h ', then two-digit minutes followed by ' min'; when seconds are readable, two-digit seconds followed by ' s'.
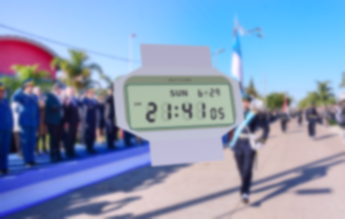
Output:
21 h 41 min 05 s
